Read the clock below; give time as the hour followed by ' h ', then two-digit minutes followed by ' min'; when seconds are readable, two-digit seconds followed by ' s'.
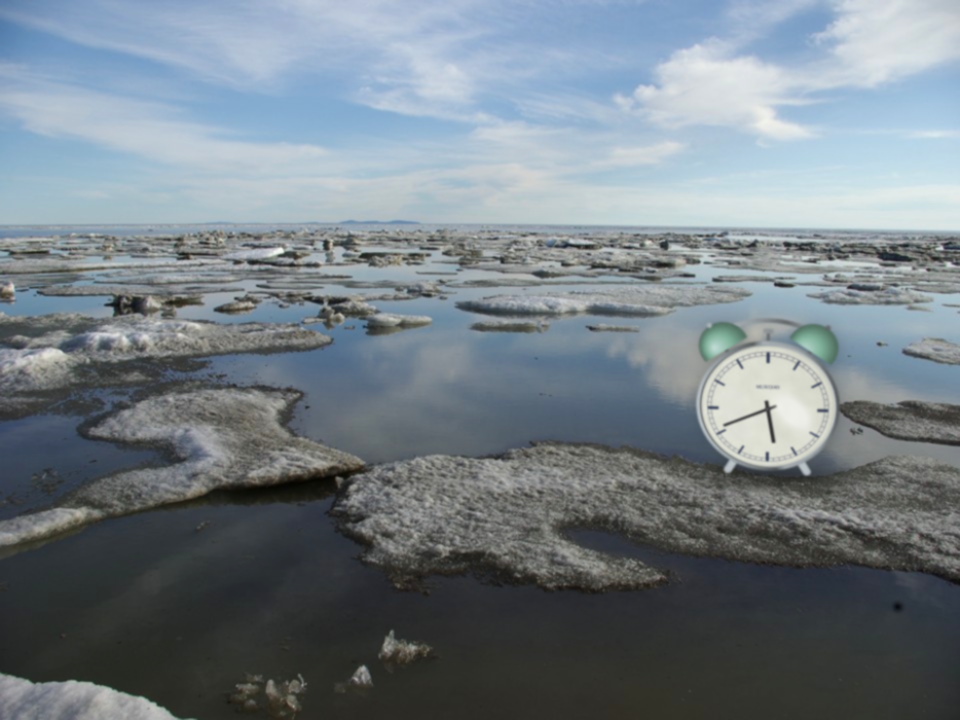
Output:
5 h 41 min
